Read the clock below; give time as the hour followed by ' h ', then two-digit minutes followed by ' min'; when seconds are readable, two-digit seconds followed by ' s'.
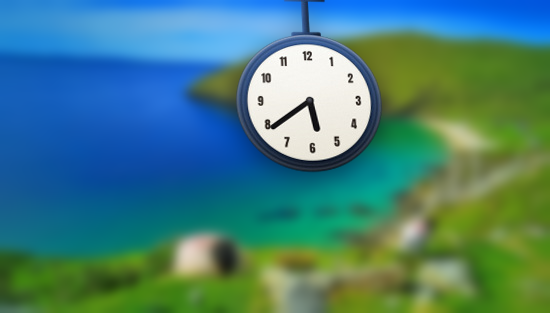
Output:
5 h 39 min
